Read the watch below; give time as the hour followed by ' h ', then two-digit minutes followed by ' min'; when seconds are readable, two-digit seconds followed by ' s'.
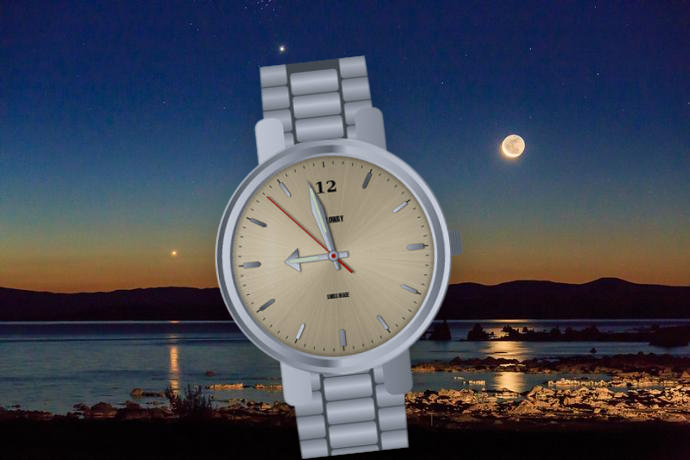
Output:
8 h 57 min 53 s
